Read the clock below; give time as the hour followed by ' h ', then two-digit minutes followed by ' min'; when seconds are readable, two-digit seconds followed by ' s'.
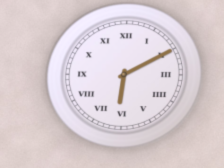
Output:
6 h 10 min
